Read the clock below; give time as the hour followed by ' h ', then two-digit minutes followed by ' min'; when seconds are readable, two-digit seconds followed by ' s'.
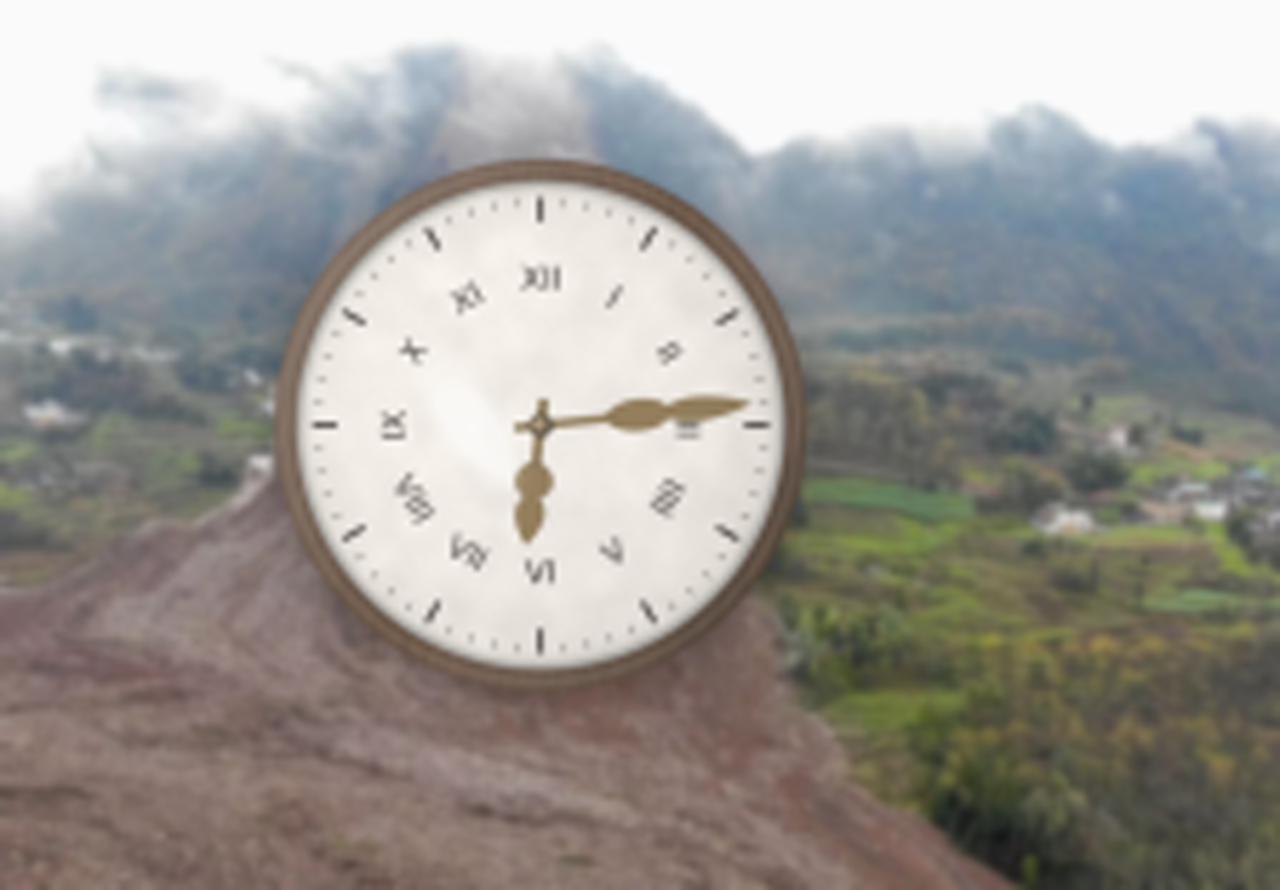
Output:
6 h 14 min
